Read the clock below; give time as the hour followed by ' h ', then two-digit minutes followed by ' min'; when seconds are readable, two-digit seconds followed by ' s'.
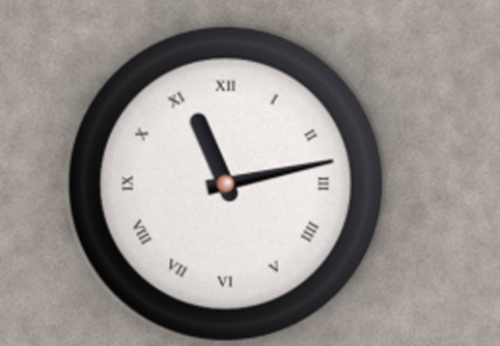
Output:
11 h 13 min
